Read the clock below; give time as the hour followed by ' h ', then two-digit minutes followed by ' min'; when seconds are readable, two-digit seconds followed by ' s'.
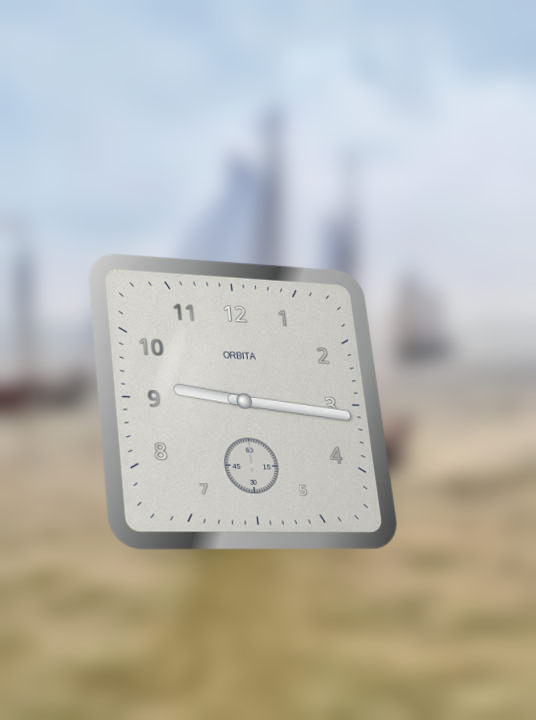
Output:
9 h 16 min
